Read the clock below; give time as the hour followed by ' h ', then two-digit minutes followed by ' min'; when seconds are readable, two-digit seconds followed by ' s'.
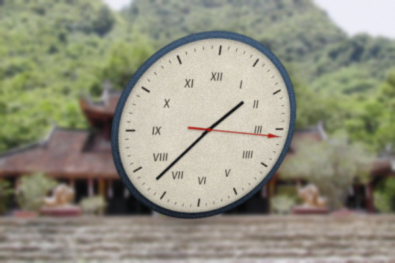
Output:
1 h 37 min 16 s
